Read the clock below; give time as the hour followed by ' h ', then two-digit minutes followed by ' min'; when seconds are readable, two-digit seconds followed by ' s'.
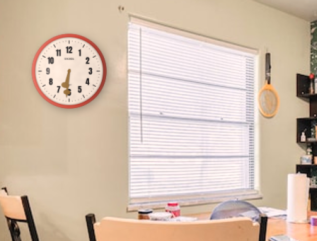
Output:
6 h 31 min
